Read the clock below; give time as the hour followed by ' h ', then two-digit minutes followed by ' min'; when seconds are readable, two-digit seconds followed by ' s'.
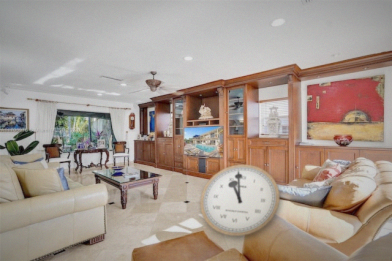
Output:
10 h 58 min
